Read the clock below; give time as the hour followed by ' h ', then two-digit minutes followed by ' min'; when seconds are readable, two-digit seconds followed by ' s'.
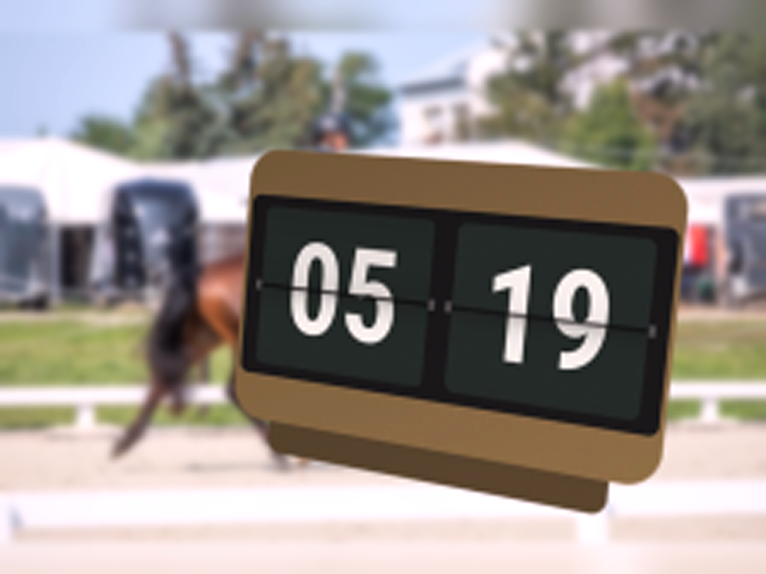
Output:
5 h 19 min
